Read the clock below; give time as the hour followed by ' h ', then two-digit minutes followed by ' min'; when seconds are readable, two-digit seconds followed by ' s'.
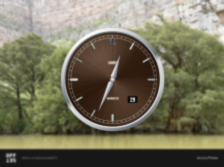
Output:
12 h 34 min
